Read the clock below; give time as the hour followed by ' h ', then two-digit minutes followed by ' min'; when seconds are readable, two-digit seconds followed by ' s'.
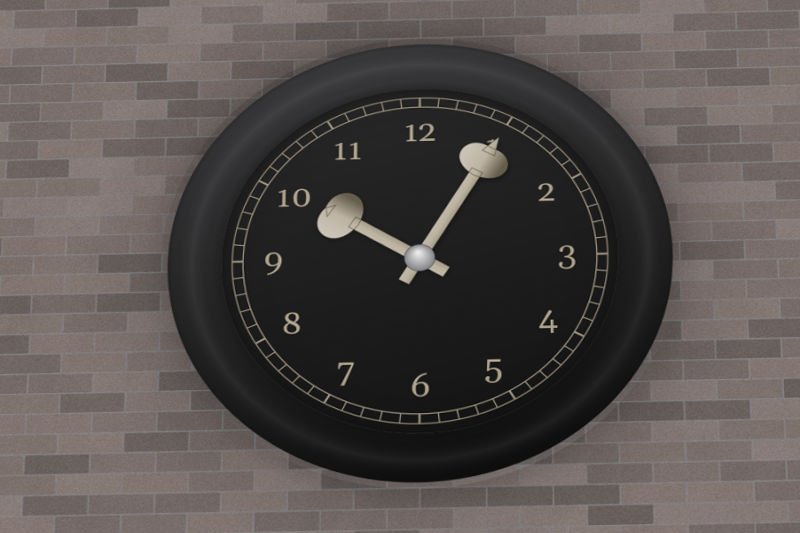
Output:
10 h 05 min
